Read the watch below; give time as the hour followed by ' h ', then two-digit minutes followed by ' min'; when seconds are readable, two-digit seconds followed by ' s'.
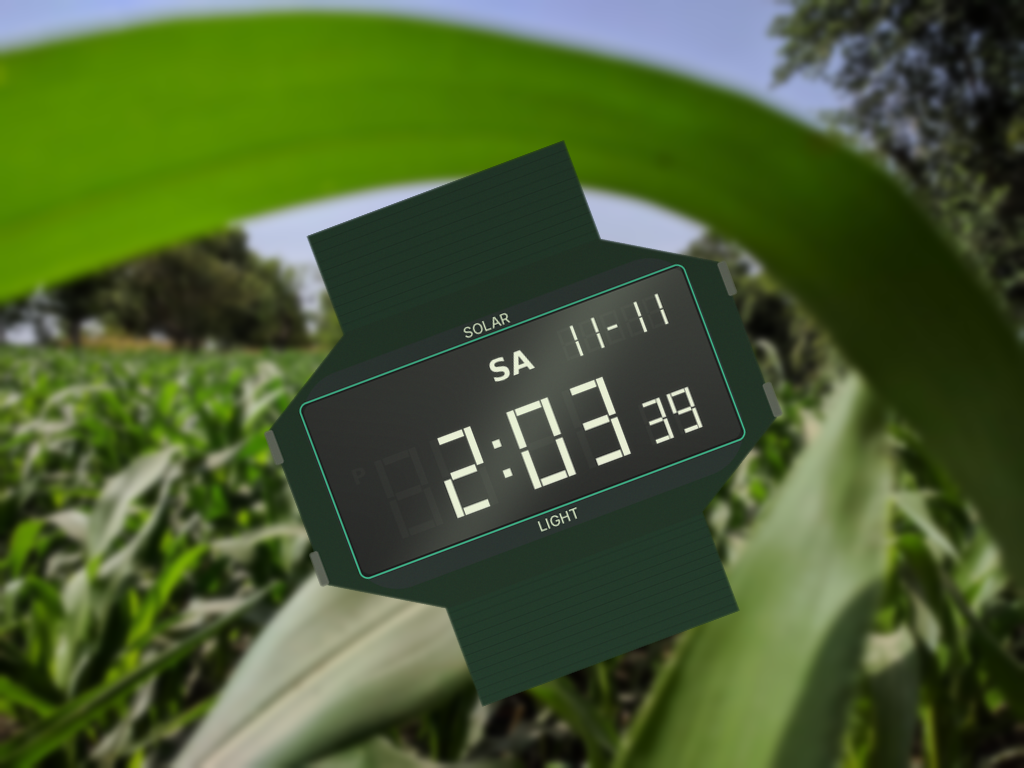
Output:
2 h 03 min 39 s
